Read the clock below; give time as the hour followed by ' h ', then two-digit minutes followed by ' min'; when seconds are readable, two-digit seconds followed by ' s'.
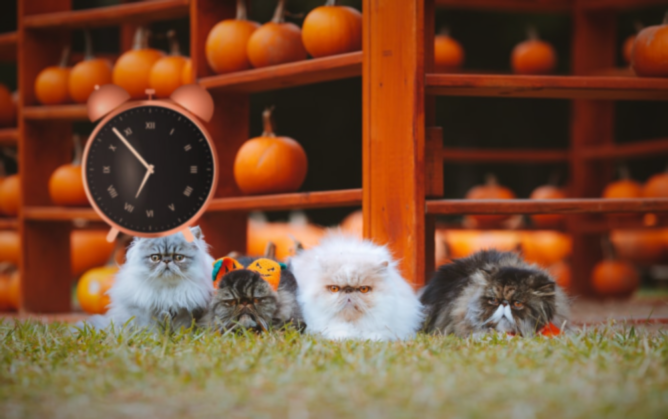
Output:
6 h 53 min
